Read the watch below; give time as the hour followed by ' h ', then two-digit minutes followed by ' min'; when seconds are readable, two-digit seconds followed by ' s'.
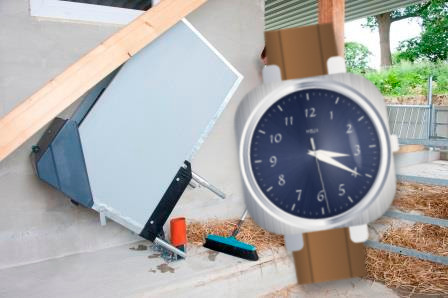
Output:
3 h 20 min 29 s
